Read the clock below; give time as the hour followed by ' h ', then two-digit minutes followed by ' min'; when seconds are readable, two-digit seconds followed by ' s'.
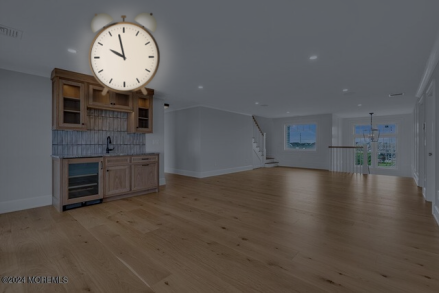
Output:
9 h 58 min
